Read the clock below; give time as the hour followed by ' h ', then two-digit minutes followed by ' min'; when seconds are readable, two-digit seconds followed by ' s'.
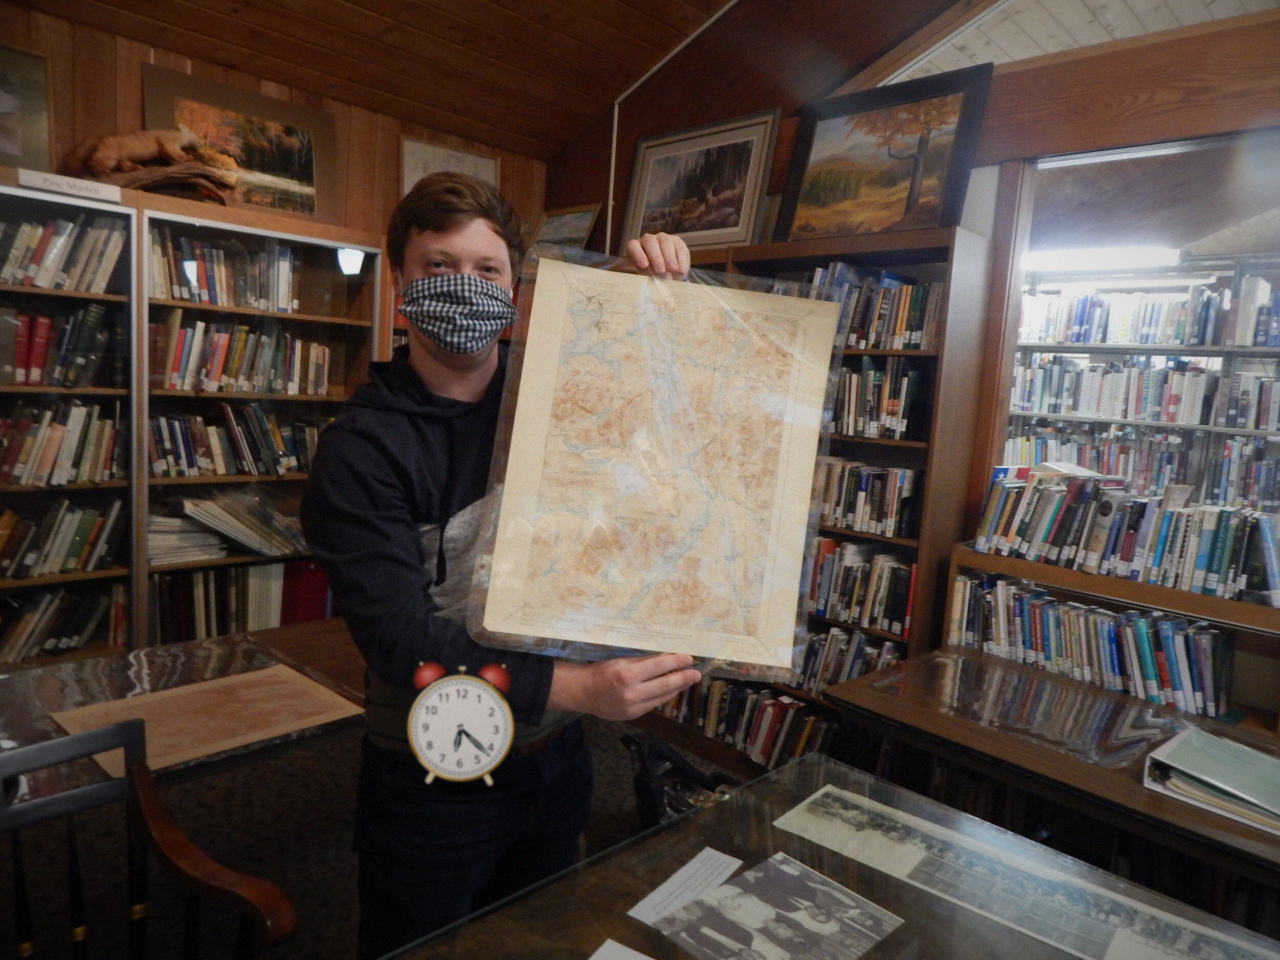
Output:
6 h 22 min
